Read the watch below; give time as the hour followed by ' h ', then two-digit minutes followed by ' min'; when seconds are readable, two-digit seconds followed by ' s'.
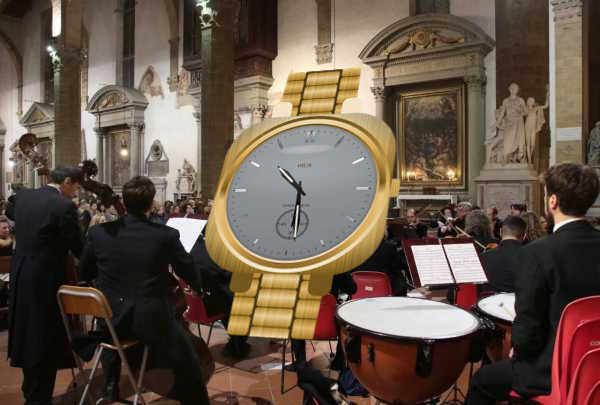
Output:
10 h 29 min
